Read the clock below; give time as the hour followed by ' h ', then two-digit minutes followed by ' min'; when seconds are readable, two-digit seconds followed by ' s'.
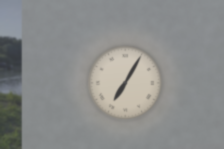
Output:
7 h 05 min
